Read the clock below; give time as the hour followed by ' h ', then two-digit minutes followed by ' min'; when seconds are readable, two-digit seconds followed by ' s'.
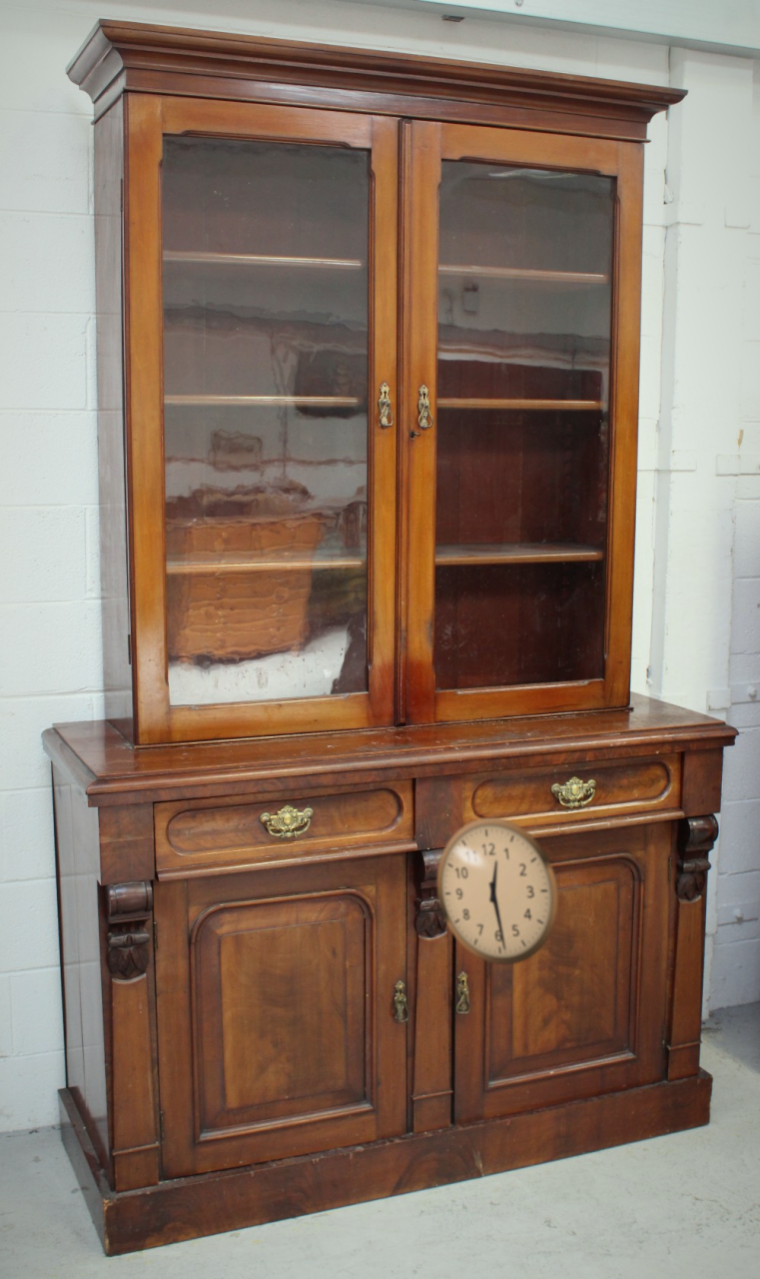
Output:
12 h 29 min
